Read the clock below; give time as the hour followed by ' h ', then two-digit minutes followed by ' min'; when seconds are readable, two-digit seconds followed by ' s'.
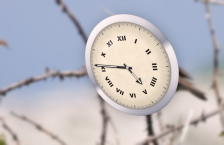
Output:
4 h 46 min
